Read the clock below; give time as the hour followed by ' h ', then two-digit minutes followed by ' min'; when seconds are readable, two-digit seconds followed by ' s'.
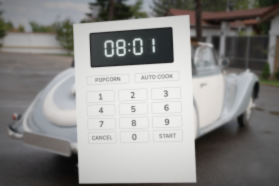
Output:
8 h 01 min
